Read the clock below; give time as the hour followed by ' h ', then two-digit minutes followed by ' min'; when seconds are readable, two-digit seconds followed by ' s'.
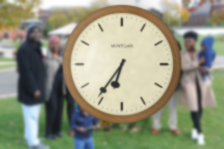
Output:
6 h 36 min
